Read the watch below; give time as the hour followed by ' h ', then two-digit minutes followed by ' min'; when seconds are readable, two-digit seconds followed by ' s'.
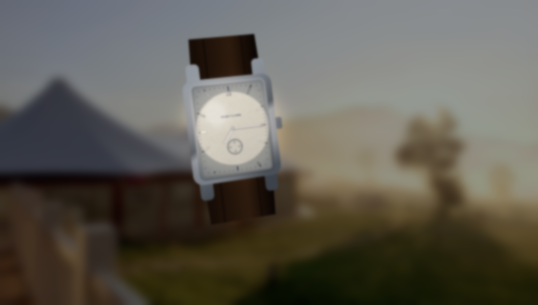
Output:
7 h 15 min
